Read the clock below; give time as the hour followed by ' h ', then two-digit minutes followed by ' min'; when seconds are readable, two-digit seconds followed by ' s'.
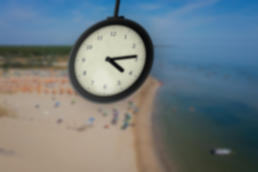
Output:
4 h 14 min
